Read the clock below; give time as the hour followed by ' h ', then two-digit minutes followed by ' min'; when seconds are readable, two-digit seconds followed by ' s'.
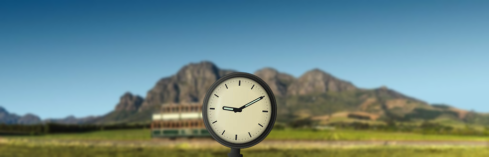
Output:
9 h 10 min
